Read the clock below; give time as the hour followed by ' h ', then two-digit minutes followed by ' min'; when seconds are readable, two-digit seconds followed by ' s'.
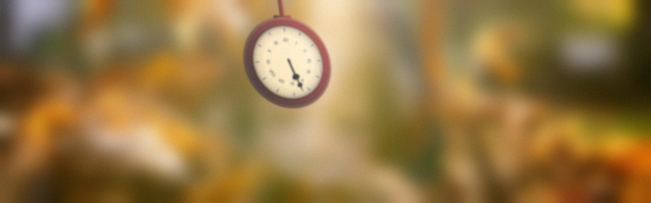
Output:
5 h 27 min
